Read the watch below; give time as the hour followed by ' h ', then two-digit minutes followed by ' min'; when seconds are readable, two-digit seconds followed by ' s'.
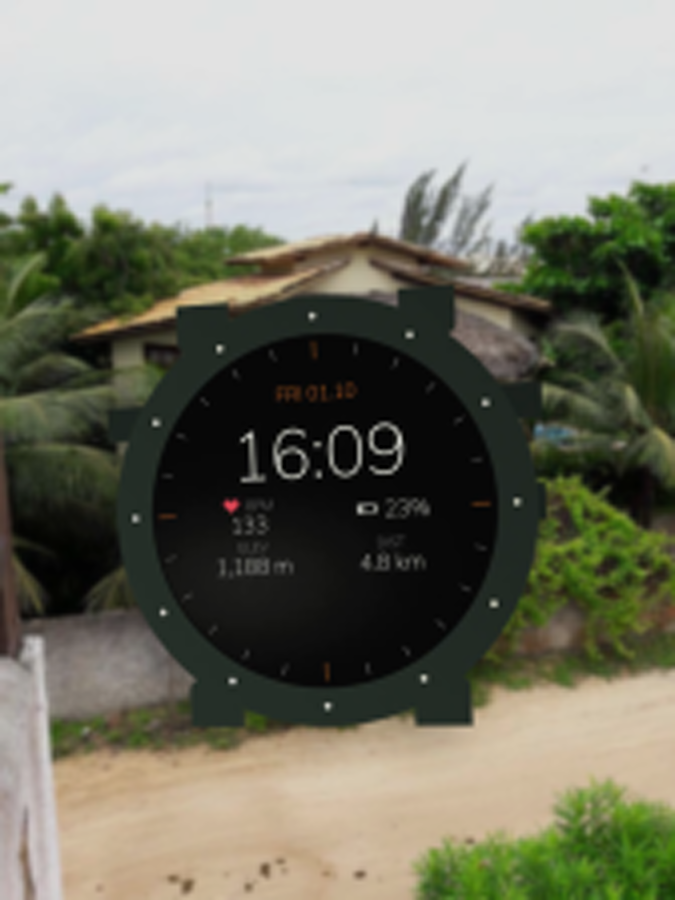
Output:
16 h 09 min
